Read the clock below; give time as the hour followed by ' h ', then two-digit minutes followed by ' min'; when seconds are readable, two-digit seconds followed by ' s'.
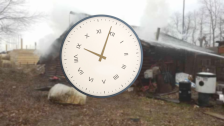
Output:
8 h 59 min
